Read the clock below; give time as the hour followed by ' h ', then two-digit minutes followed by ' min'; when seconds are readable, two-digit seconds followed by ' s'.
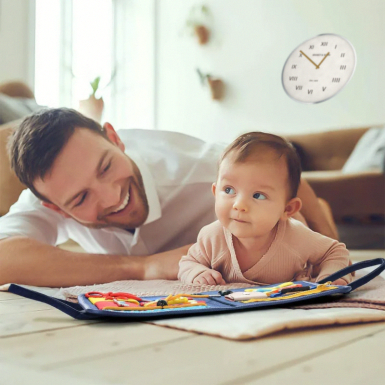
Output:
12 h 51 min
